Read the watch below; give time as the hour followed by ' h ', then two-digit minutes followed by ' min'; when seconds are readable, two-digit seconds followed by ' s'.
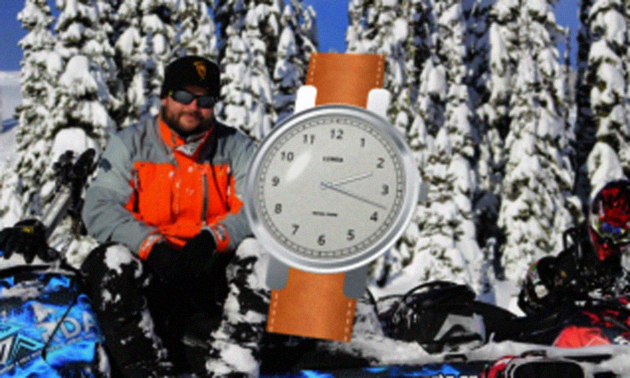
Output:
2 h 18 min
